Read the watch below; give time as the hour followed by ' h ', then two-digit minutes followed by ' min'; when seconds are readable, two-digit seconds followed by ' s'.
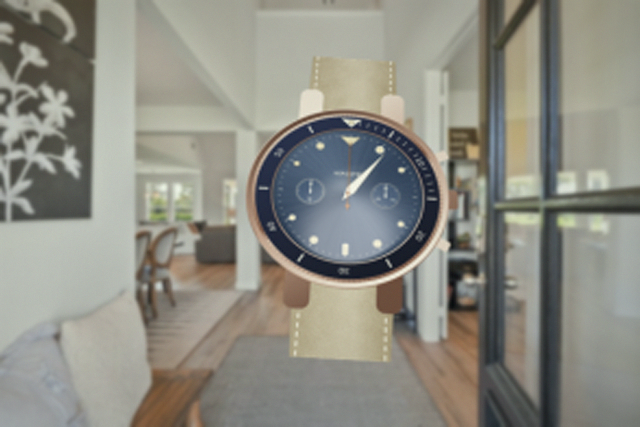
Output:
1 h 06 min
